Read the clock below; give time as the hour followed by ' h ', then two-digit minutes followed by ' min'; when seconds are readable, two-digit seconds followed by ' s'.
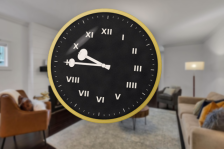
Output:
9 h 45 min
